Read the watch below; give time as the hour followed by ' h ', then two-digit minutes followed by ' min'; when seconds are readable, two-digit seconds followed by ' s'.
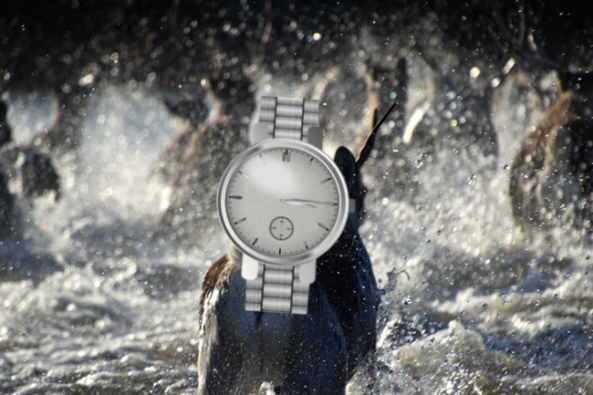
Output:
3 h 15 min
